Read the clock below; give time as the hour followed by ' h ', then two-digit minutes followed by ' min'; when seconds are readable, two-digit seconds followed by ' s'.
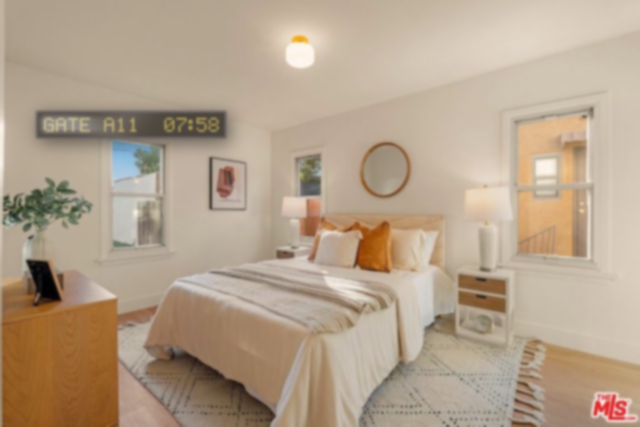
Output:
7 h 58 min
